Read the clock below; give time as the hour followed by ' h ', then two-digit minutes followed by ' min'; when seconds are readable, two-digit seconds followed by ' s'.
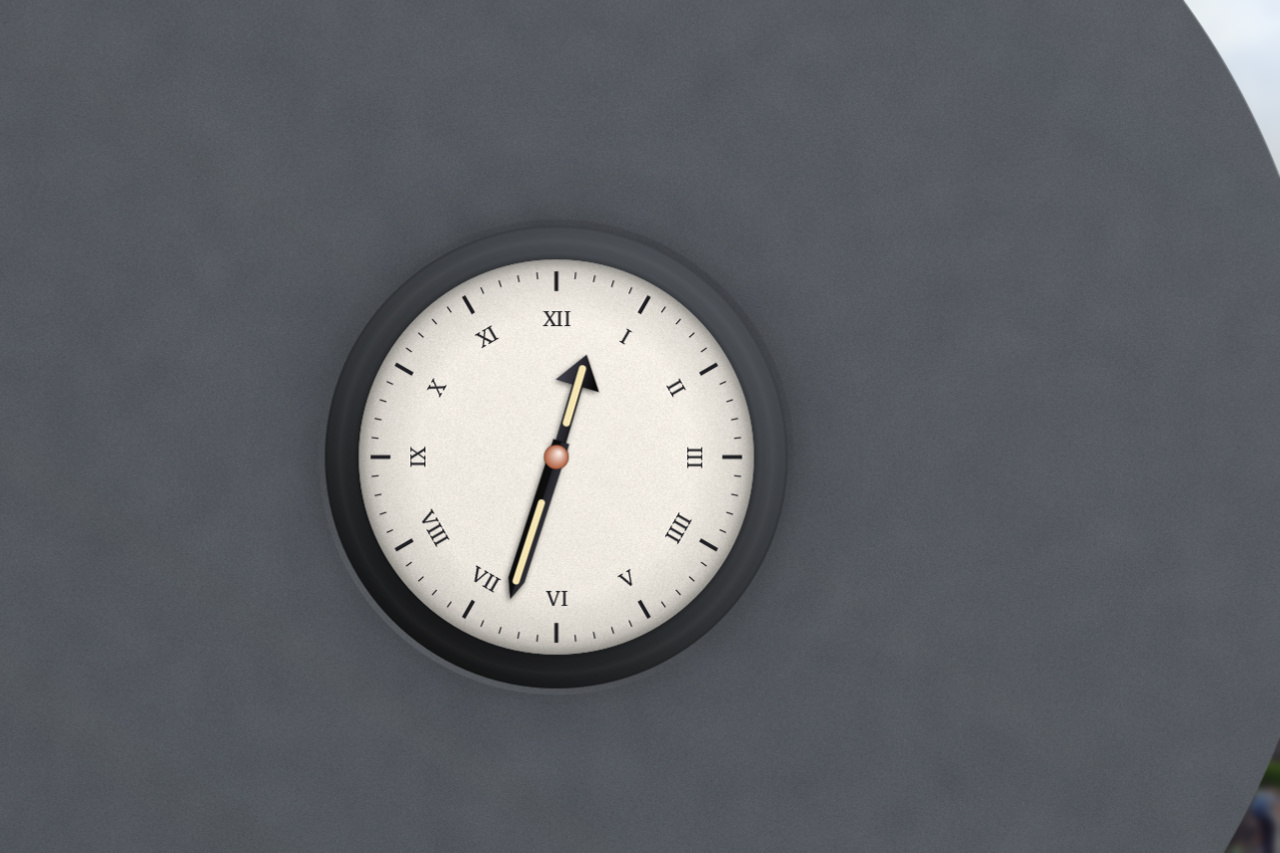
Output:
12 h 33 min
